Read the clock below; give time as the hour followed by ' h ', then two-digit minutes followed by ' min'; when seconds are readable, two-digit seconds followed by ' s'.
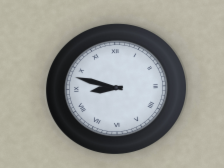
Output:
8 h 48 min
